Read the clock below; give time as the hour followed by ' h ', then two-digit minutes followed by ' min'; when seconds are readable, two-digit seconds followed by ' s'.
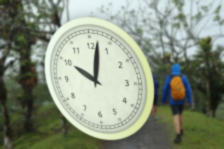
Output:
10 h 02 min
